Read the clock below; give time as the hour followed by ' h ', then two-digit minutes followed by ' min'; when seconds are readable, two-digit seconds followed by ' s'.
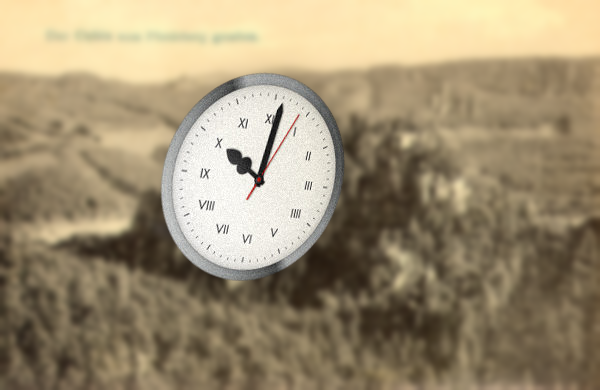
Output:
10 h 01 min 04 s
